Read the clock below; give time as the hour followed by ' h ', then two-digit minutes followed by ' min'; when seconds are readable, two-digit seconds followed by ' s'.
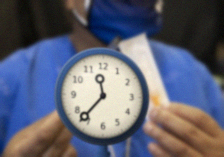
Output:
11 h 37 min
